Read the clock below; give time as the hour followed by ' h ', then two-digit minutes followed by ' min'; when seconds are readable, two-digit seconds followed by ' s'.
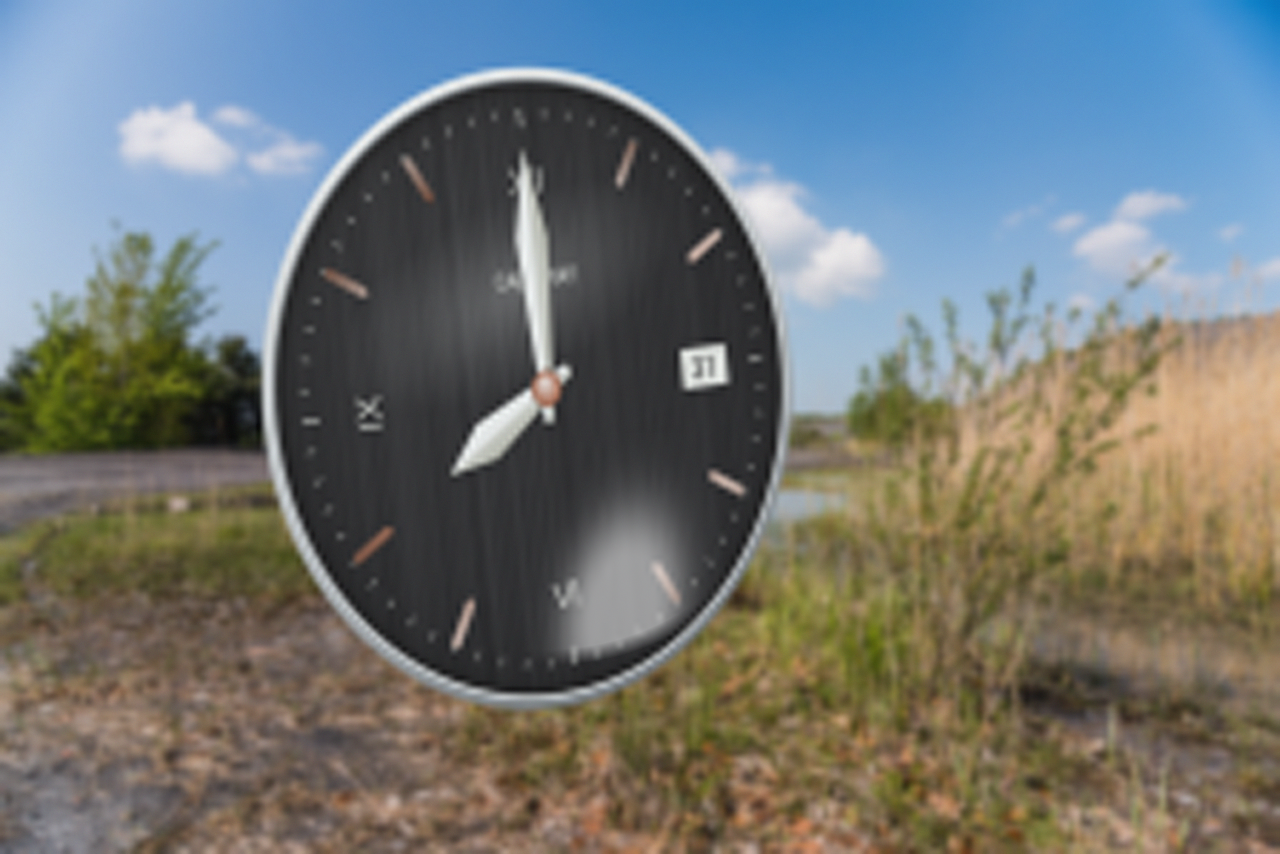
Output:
8 h 00 min
